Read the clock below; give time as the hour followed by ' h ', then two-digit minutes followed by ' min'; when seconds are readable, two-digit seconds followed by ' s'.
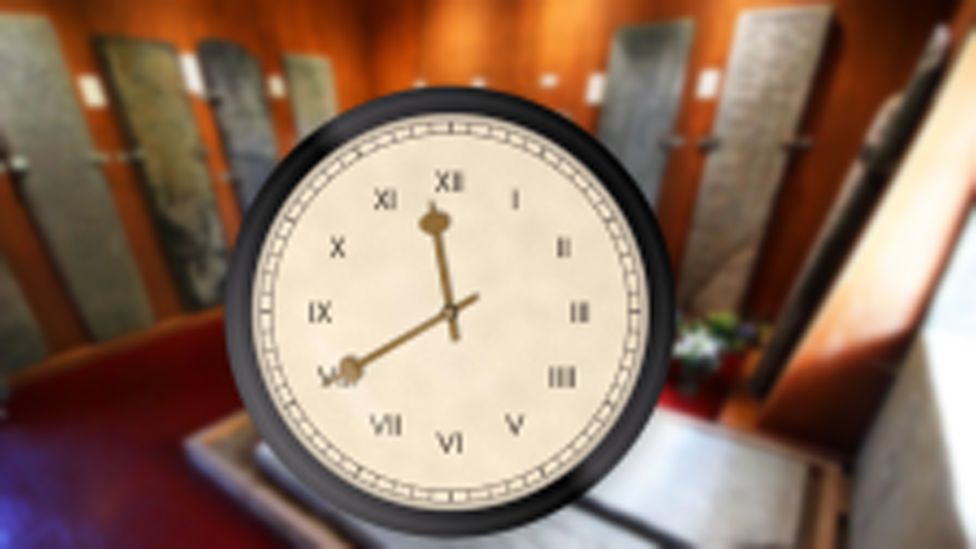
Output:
11 h 40 min
